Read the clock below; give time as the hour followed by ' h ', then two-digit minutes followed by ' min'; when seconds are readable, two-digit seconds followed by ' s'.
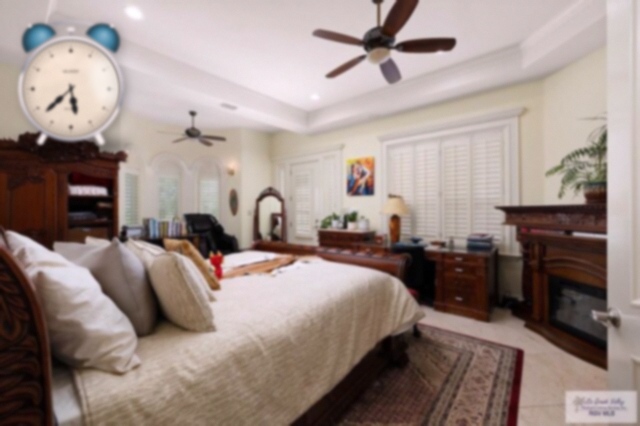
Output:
5 h 38 min
